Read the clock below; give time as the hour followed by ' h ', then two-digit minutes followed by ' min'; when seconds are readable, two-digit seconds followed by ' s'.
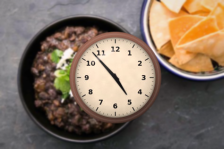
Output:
4 h 53 min
